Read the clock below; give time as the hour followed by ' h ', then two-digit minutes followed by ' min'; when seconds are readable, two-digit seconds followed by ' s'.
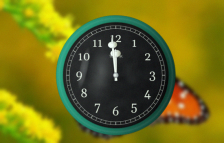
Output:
11 h 59 min
